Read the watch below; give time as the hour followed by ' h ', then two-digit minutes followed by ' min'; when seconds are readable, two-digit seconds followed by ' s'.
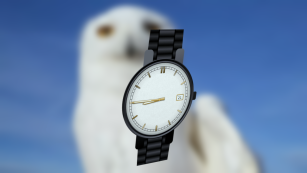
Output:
8 h 45 min
